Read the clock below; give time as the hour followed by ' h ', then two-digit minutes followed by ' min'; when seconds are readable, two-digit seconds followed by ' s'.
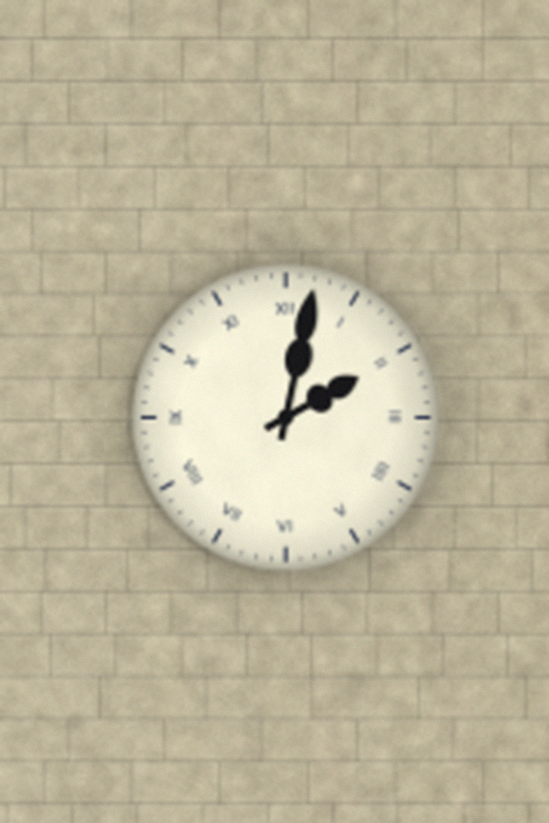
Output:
2 h 02 min
